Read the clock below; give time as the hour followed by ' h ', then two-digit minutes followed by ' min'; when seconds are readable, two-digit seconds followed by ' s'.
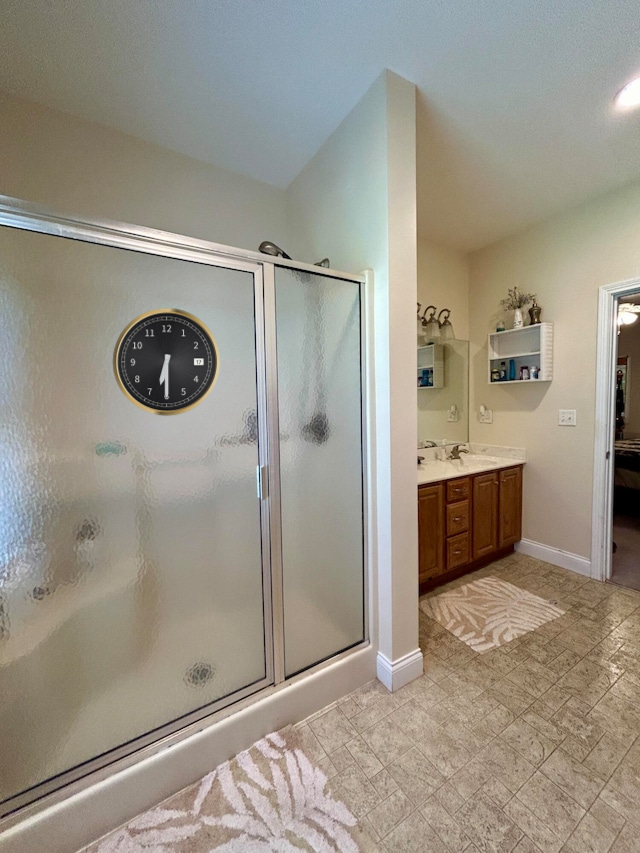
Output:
6 h 30 min
